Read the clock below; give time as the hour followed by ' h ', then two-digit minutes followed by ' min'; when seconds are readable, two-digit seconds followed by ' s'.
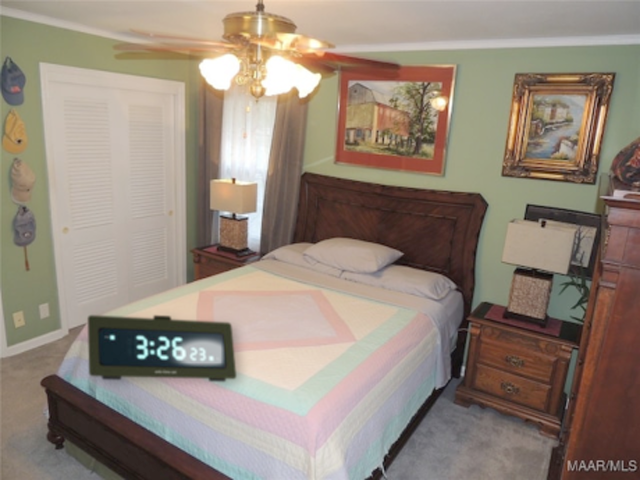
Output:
3 h 26 min 23 s
